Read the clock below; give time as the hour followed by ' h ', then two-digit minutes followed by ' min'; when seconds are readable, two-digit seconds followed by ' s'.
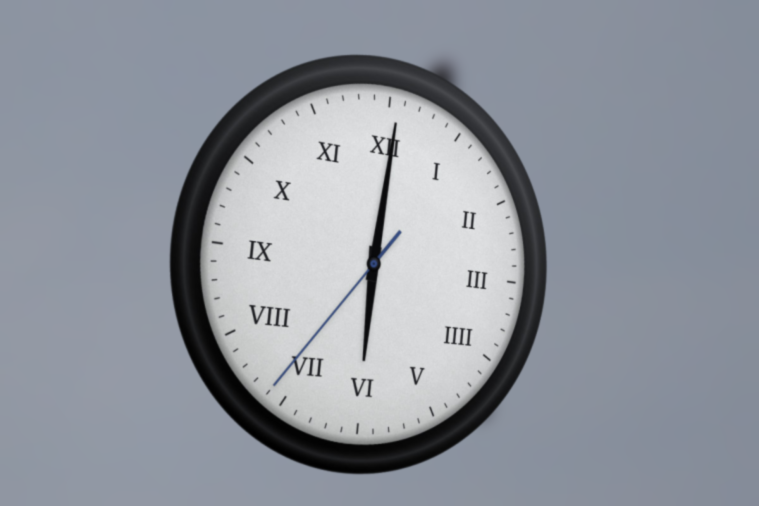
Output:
6 h 00 min 36 s
